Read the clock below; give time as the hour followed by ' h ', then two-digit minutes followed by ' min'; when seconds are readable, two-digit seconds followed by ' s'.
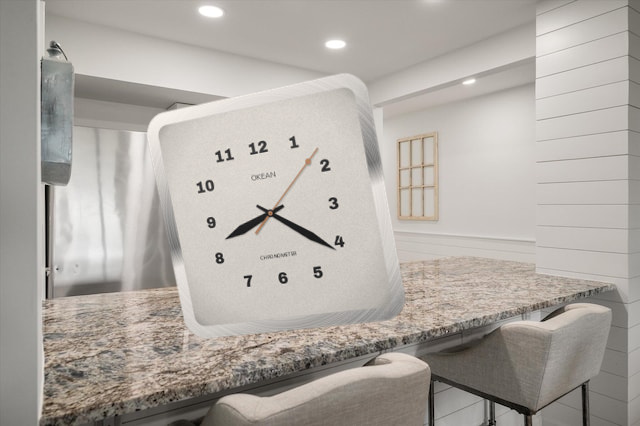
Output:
8 h 21 min 08 s
